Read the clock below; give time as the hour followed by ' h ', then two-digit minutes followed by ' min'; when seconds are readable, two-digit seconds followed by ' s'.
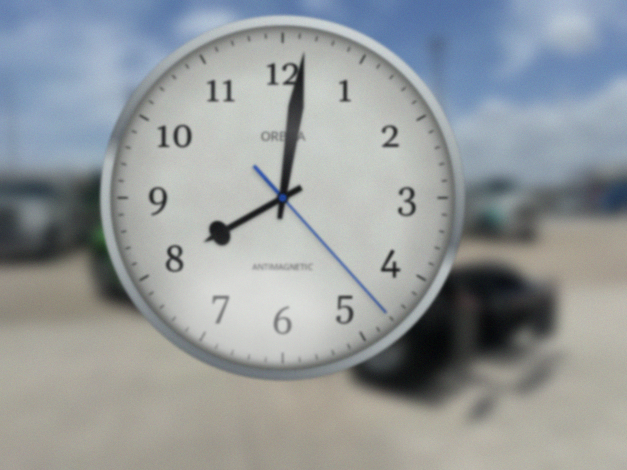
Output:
8 h 01 min 23 s
